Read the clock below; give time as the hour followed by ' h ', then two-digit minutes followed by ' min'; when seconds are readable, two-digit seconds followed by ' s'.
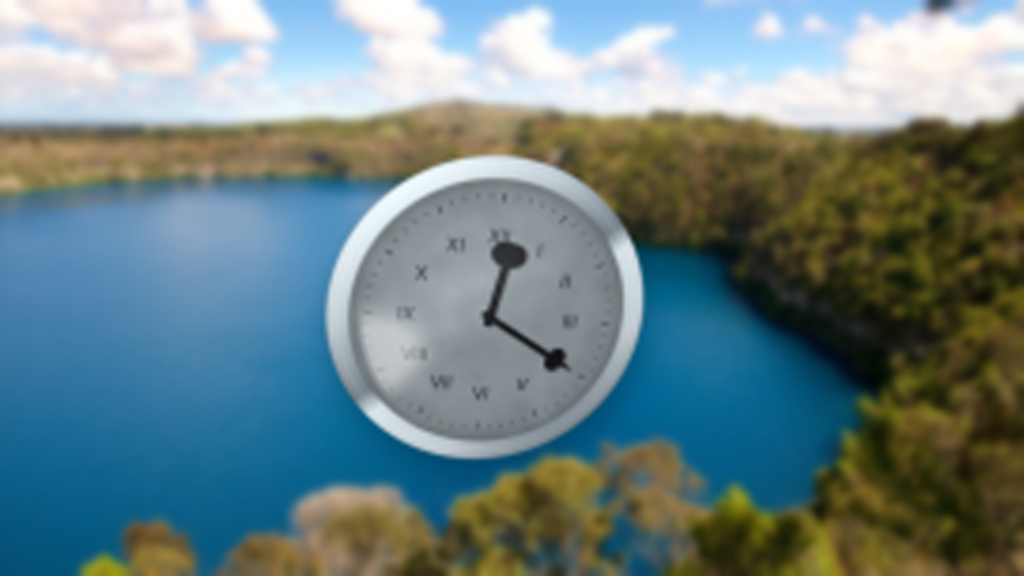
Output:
12 h 20 min
